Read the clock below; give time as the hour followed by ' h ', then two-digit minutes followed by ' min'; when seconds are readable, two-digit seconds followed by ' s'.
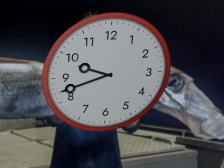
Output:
9 h 42 min
